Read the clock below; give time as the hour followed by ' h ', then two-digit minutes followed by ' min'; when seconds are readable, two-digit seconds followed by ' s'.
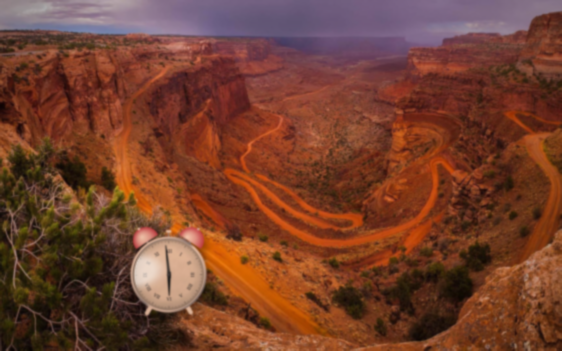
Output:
5 h 59 min
